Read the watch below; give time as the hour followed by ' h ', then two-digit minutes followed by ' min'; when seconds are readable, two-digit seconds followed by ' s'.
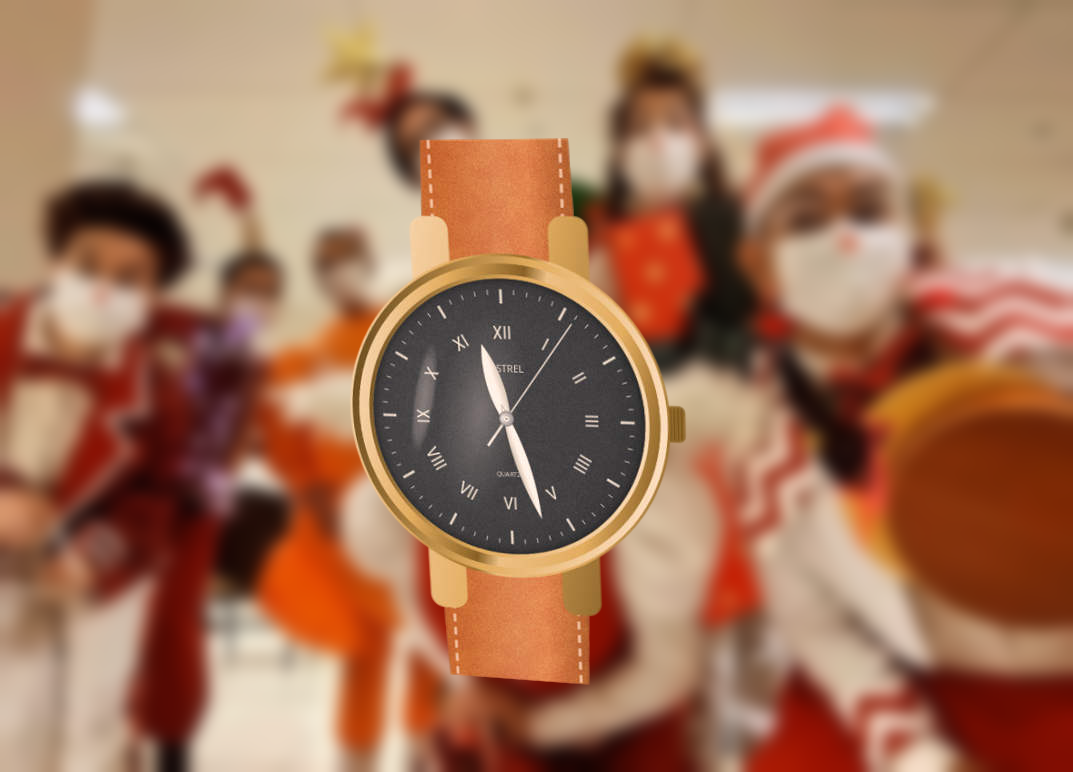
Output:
11 h 27 min 06 s
